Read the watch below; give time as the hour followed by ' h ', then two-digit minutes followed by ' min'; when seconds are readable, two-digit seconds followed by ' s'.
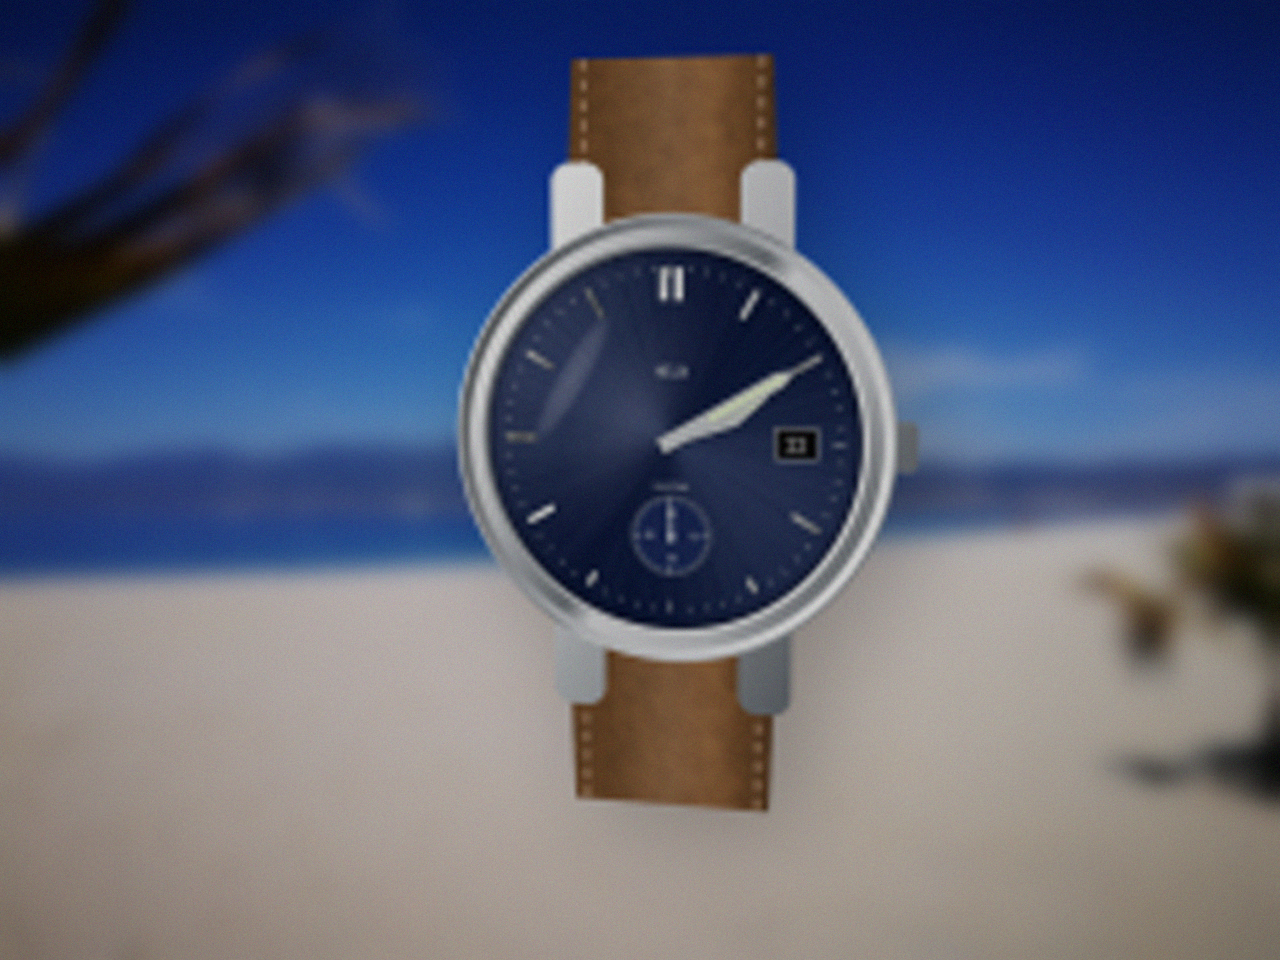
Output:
2 h 10 min
